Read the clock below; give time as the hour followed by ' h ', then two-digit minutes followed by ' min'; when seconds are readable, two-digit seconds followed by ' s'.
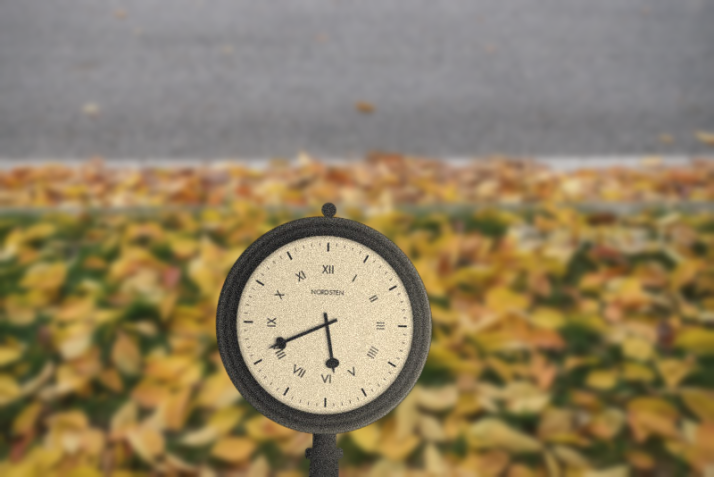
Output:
5 h 41 min
